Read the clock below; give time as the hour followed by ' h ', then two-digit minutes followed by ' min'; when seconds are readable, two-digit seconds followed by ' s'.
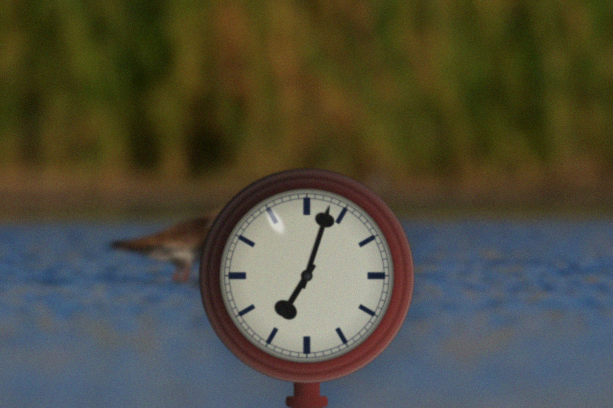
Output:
7 h 03 min
